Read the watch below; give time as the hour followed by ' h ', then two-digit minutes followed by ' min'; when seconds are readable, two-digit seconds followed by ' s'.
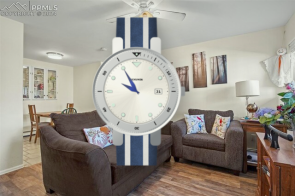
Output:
9 h 55 min
